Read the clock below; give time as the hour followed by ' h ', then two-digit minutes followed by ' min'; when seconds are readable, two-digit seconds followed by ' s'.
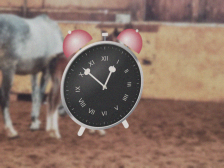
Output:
12 h 52 min
